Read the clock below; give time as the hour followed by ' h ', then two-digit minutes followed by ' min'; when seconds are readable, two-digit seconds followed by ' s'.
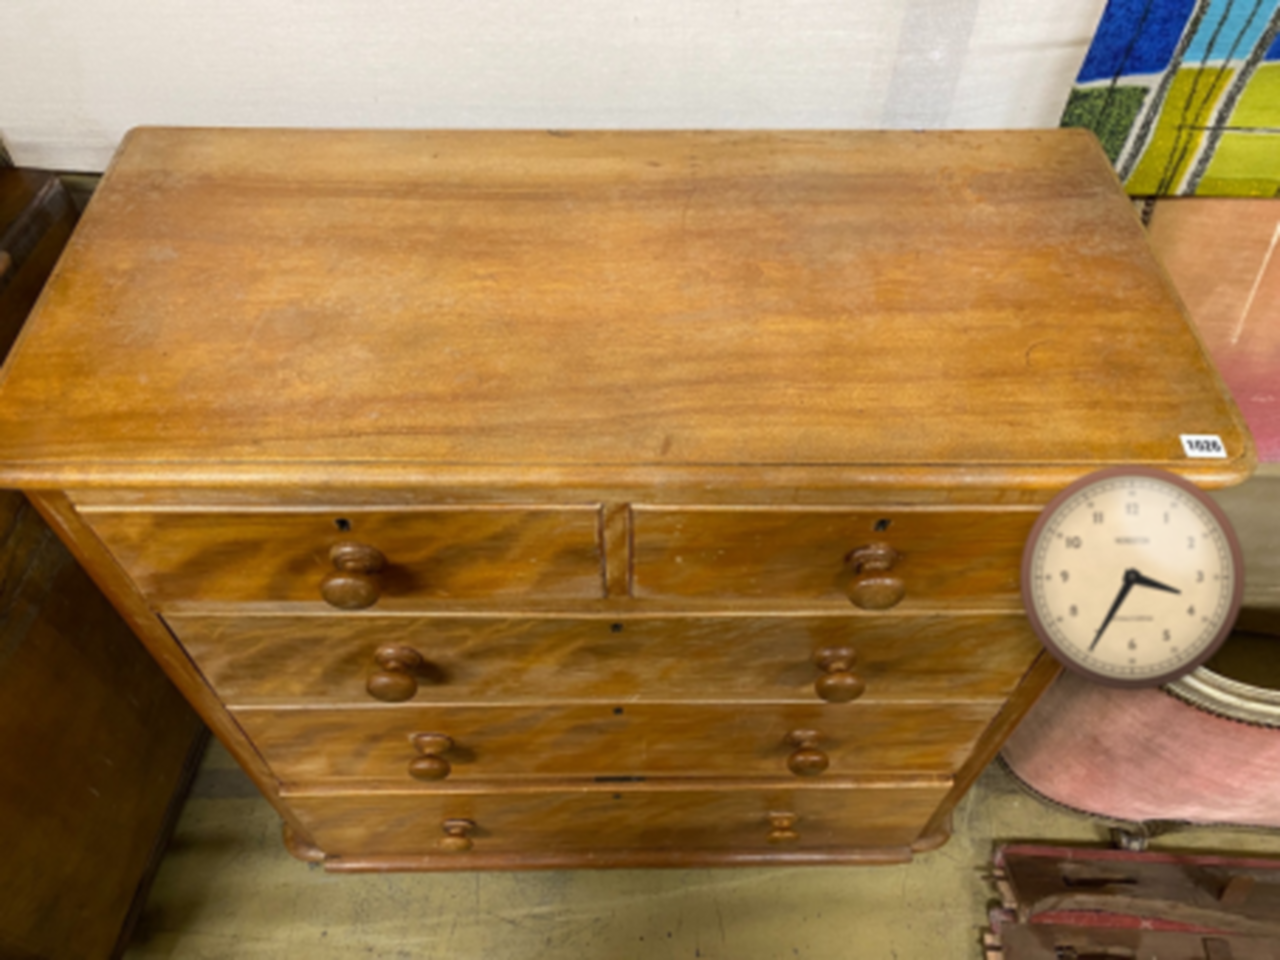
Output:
3 h 35 min
